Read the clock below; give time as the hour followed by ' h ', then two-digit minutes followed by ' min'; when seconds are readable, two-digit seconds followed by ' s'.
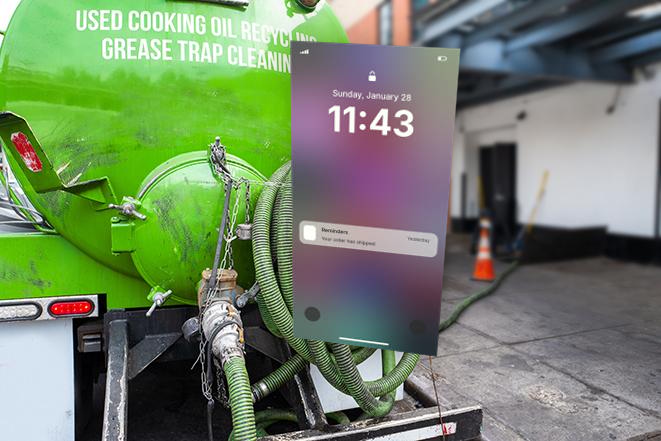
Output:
11 h 43 min
